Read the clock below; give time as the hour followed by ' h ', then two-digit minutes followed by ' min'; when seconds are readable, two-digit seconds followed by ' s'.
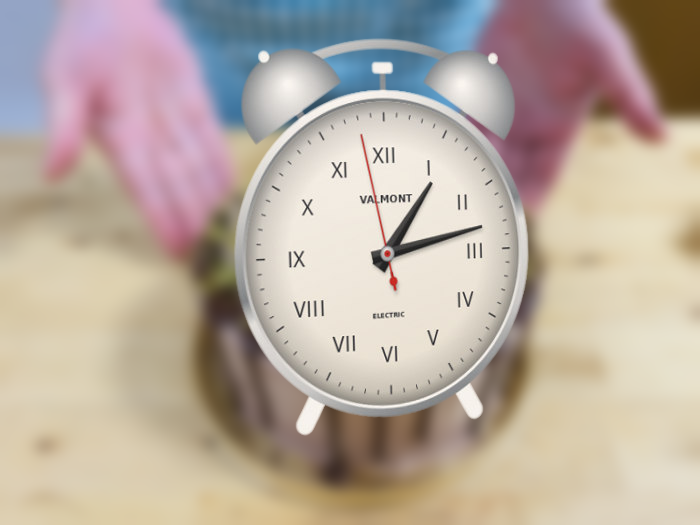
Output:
1 h 12 min 58 s
